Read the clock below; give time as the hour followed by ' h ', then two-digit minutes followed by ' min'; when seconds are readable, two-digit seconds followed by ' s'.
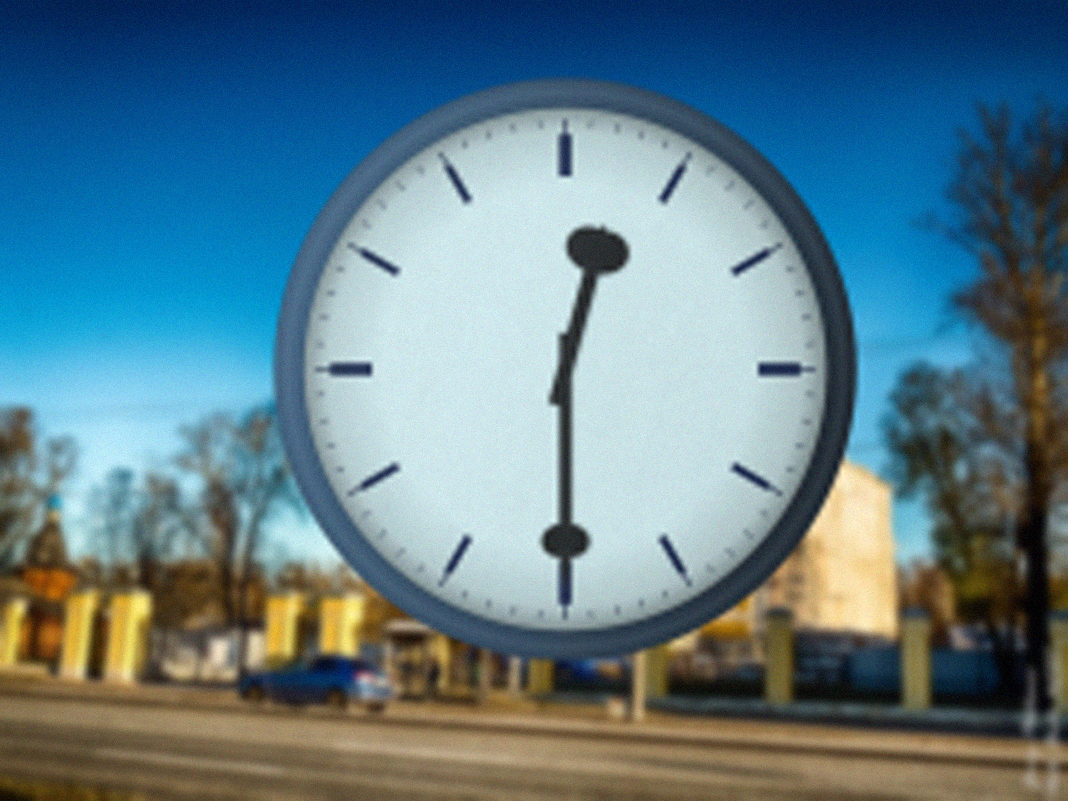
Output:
12 h 30 min
